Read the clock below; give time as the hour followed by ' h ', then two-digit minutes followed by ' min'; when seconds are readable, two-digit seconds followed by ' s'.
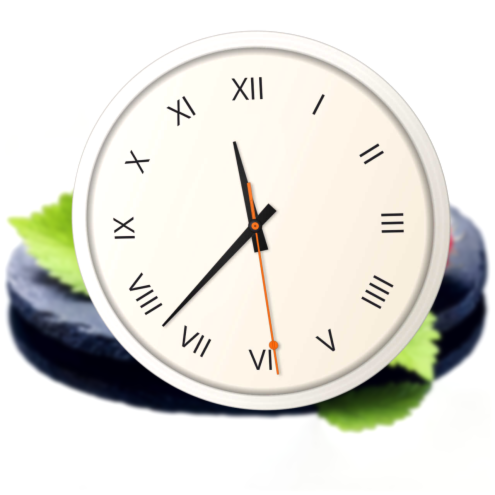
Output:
11 h 37 min 29 s
